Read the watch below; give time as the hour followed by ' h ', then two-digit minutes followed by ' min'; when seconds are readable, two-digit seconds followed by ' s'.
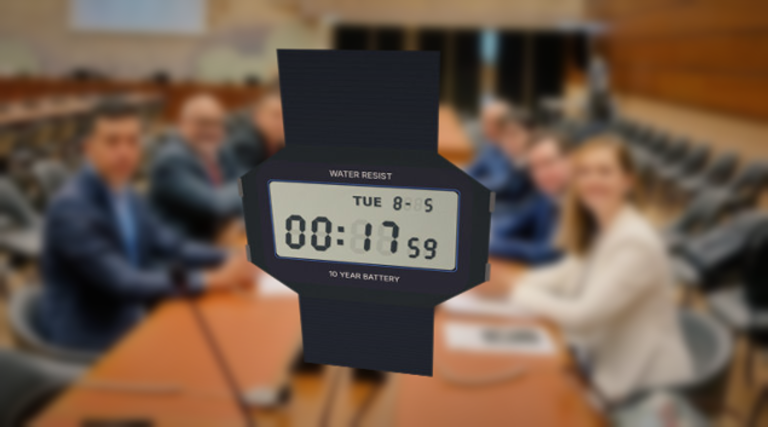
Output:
0 h 17 min 59 s
